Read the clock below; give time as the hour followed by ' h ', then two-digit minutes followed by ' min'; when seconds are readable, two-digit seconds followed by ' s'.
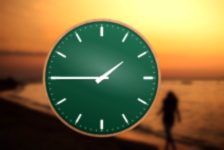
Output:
1 h 45 min
